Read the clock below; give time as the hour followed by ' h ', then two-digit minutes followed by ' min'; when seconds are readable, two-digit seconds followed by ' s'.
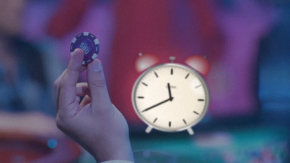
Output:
11 h 40 min
